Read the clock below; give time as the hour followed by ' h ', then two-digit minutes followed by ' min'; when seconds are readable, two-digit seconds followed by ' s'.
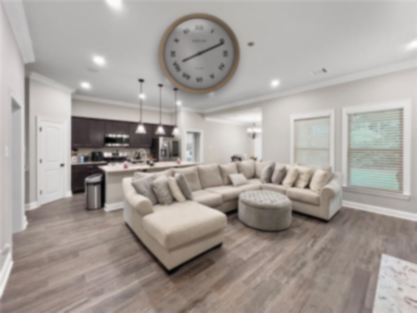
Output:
8 h 11 min
